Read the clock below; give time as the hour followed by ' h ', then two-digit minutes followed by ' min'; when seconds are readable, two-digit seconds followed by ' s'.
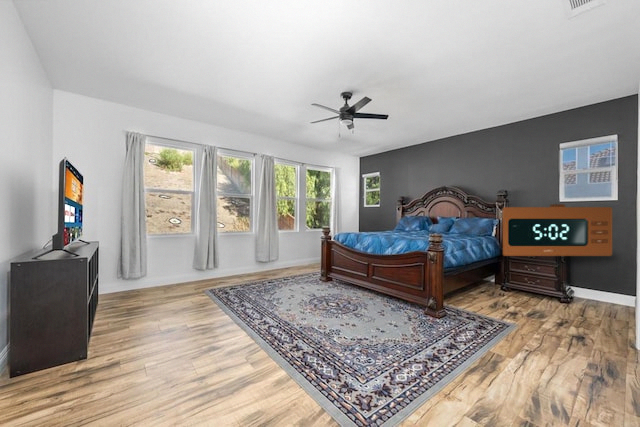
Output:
5 h 02 min
